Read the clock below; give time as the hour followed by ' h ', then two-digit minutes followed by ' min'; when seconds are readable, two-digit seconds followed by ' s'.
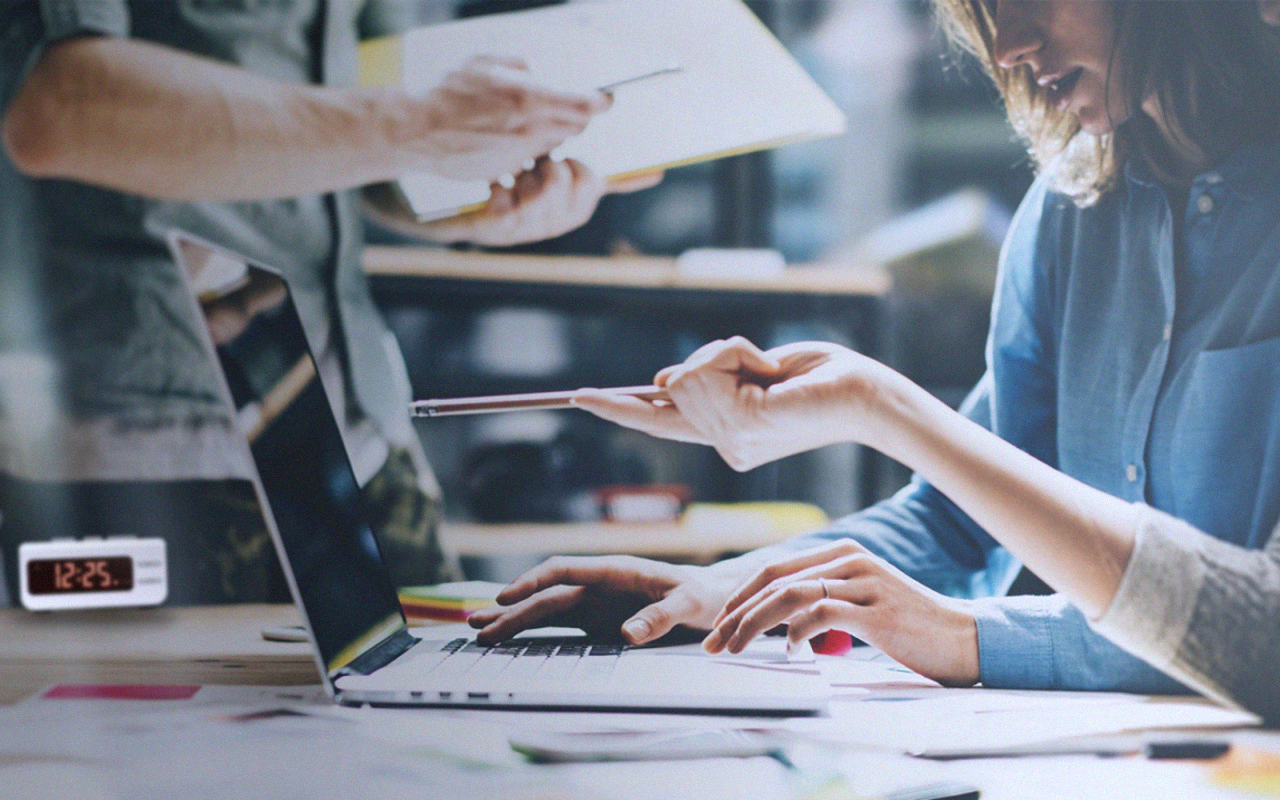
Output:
12 h 25 min
